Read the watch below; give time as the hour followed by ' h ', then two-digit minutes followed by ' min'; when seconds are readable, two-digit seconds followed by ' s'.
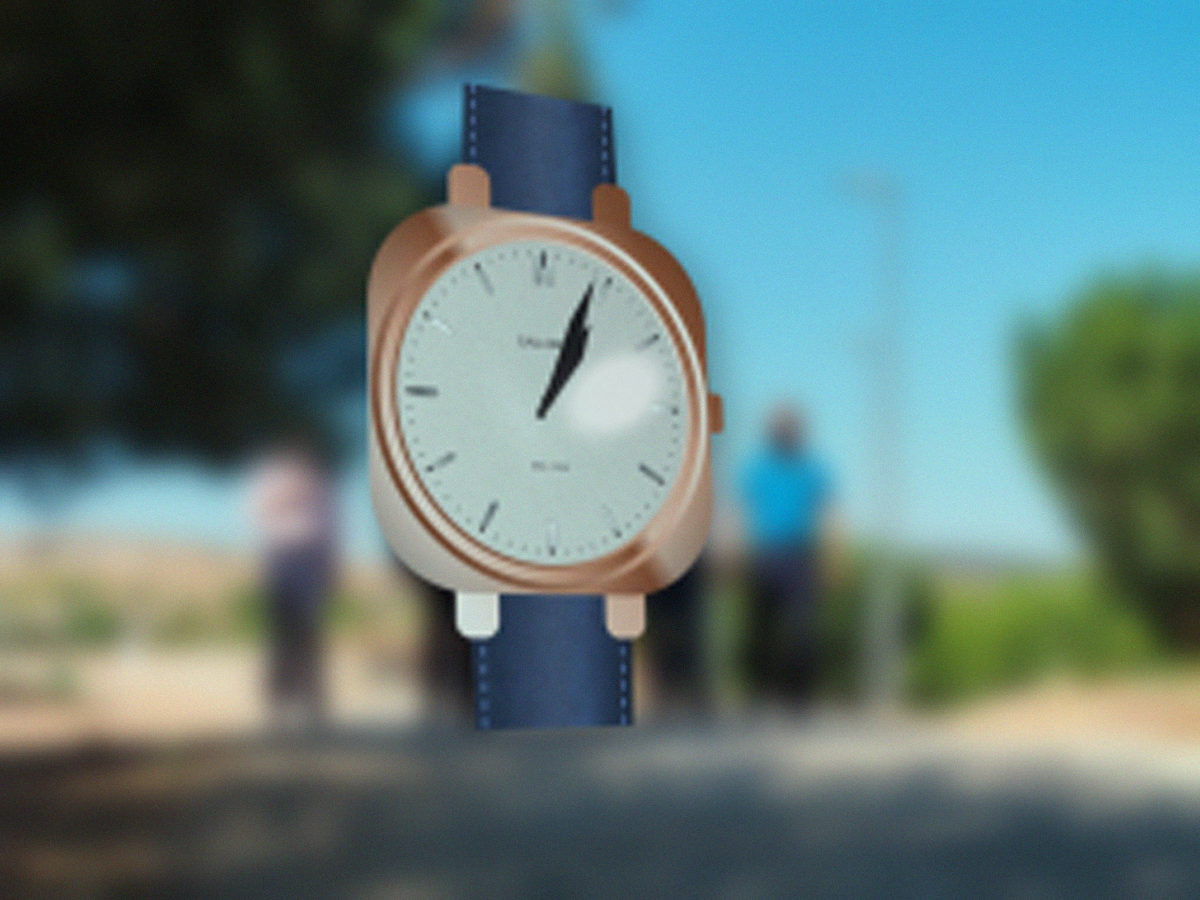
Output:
1 h 04 min
